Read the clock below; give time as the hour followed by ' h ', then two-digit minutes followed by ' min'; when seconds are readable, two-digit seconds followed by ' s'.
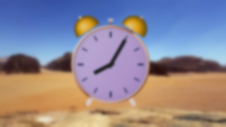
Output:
8 h 05 min
